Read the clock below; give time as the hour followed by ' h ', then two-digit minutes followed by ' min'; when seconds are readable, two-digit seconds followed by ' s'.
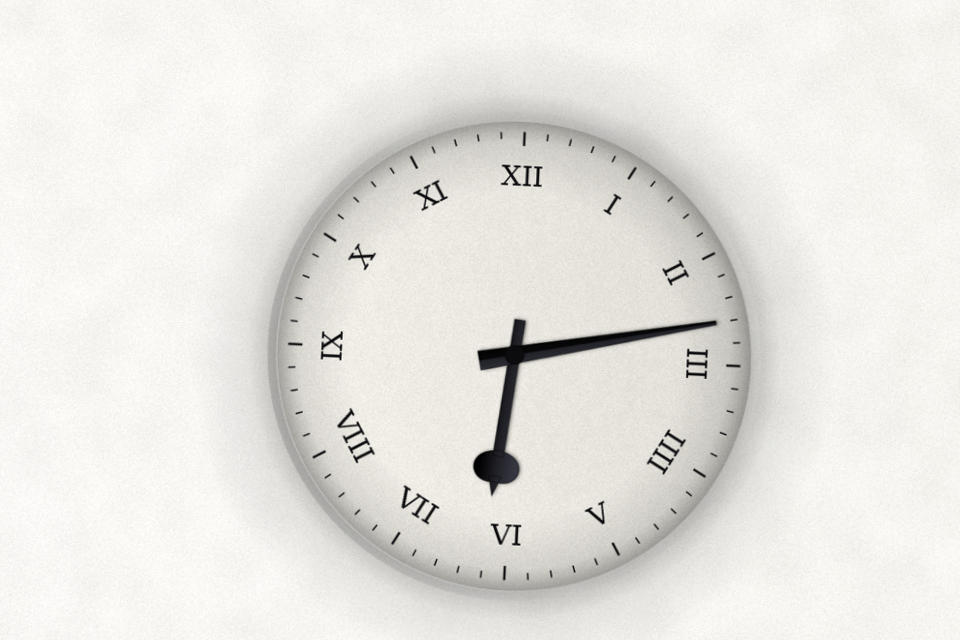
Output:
6 h 13 min
